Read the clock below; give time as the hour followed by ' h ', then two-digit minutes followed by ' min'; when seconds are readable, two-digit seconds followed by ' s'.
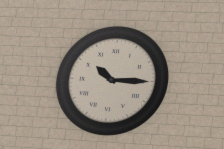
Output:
10 h 15 min
